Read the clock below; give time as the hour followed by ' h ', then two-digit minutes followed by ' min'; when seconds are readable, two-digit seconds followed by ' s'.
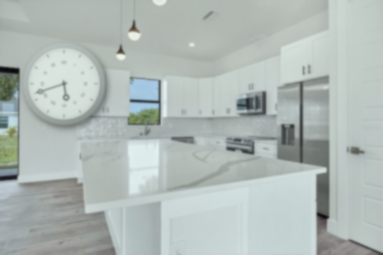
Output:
5 h 42 min
